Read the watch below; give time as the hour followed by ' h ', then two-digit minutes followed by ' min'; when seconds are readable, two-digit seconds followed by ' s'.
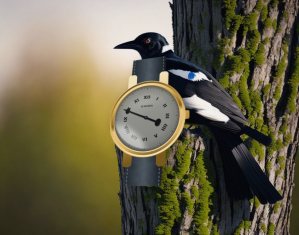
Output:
3 h 49 min
